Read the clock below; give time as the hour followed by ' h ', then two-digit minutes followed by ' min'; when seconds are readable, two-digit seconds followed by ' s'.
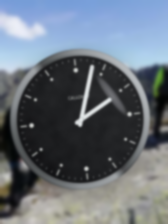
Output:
2 h 03 min
